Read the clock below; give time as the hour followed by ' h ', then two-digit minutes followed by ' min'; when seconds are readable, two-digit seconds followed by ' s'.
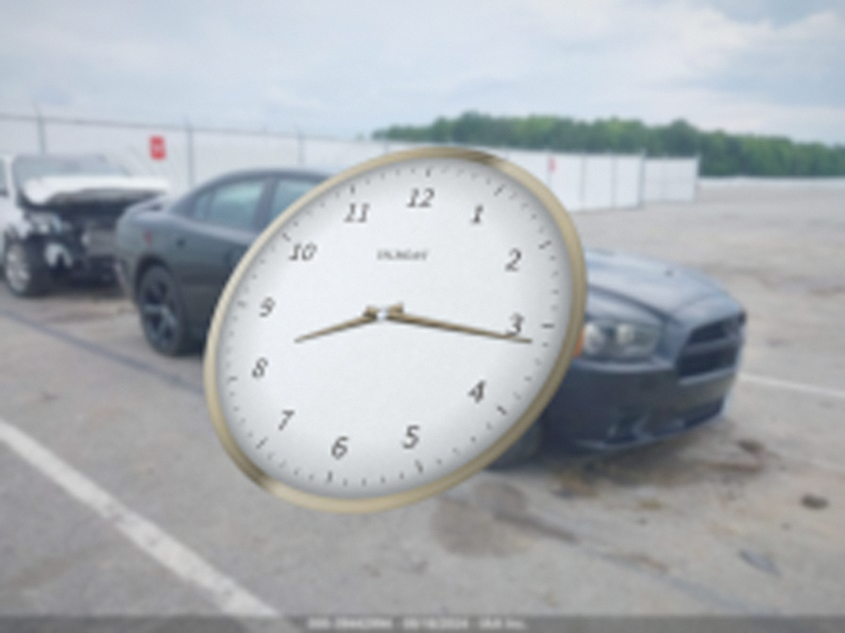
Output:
8 h 16 min
